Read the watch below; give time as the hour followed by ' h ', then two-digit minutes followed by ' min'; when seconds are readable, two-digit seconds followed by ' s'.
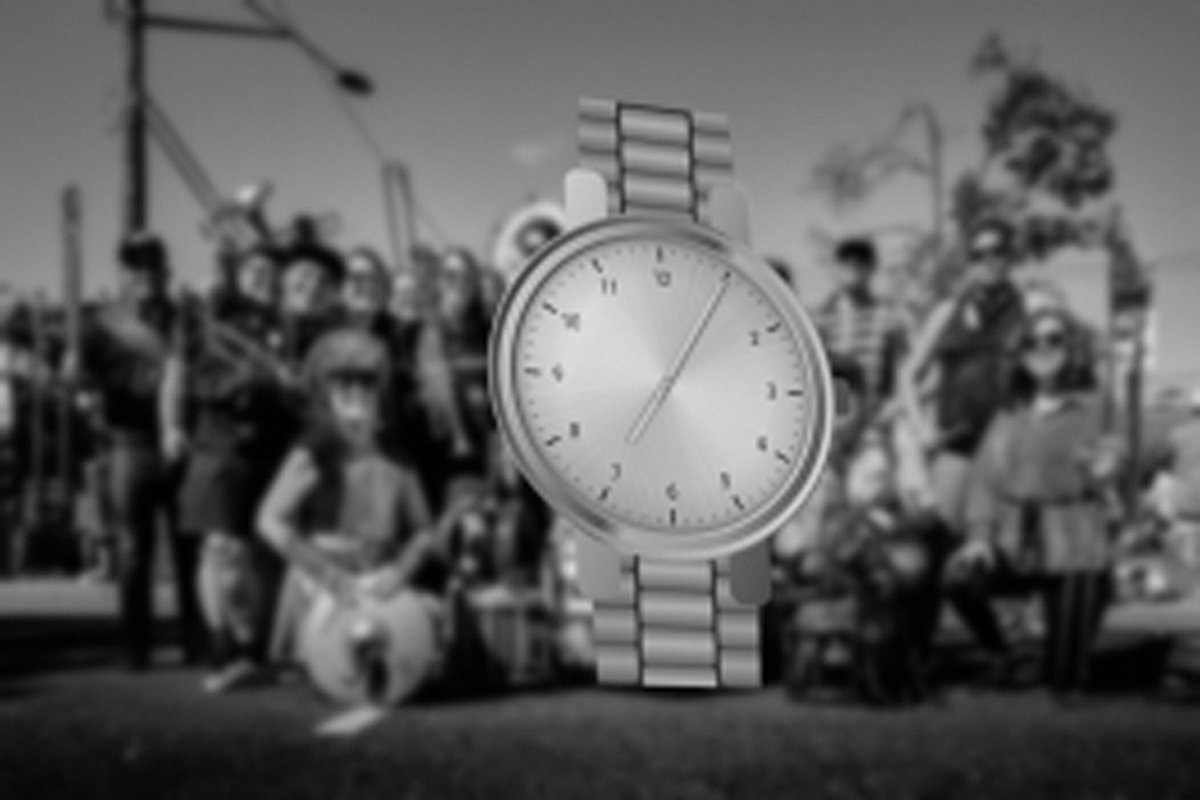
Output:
7 h 05 min
